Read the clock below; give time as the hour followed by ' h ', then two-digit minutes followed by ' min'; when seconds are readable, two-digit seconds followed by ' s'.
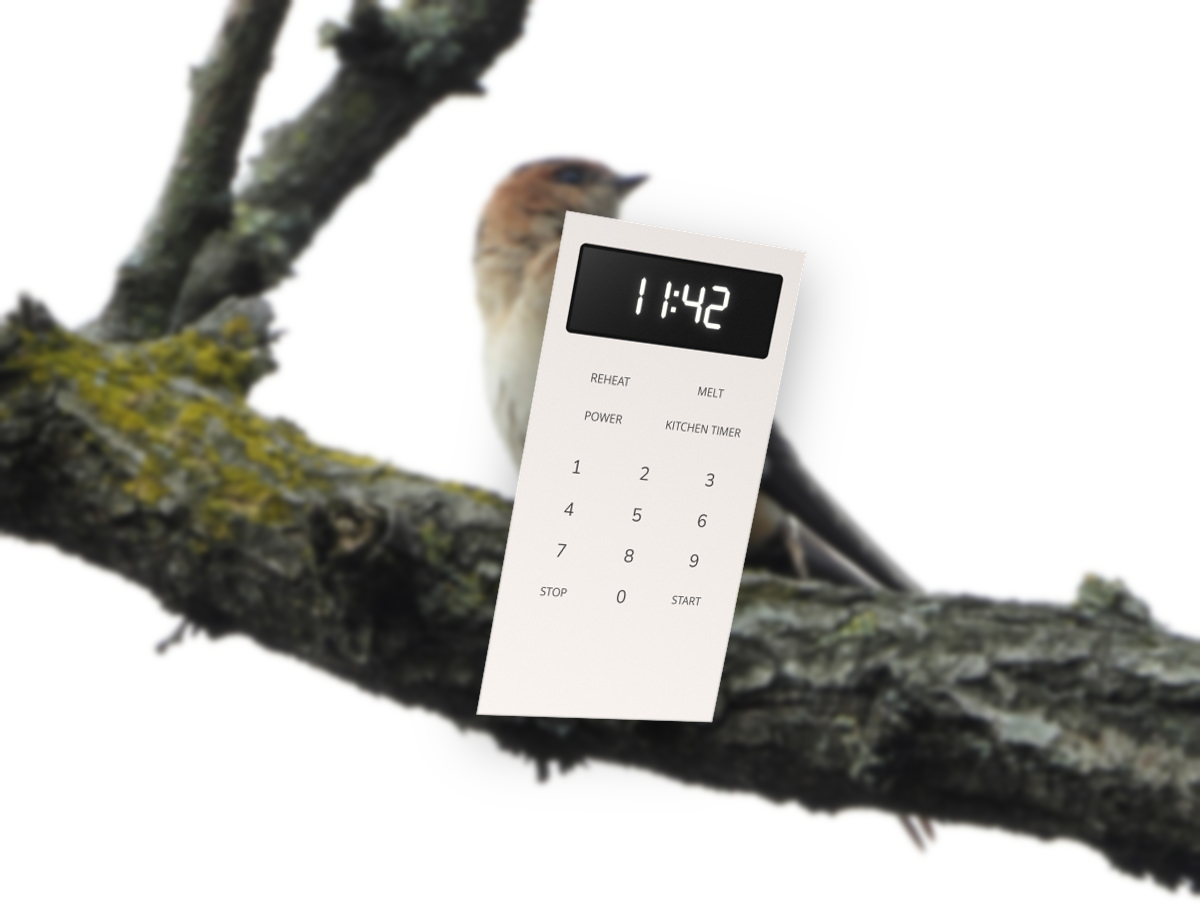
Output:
11 h 42 min
